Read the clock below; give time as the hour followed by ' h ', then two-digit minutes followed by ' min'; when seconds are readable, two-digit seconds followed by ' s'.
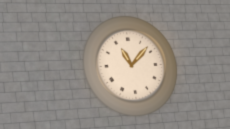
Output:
11 h 08 min
